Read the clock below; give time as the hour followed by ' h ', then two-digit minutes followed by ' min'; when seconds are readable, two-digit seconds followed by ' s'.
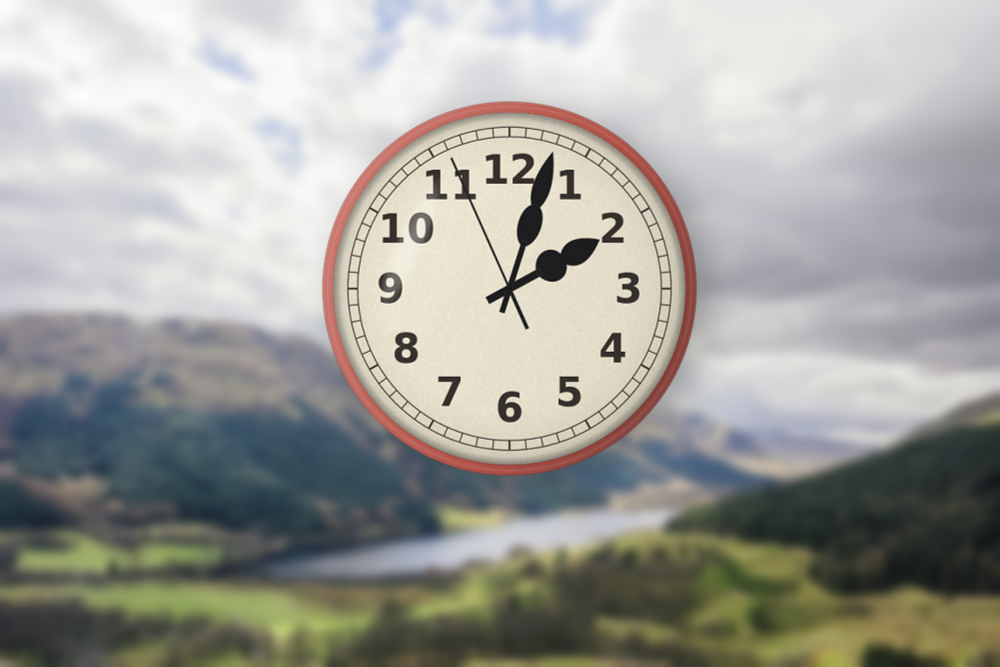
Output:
2 h 02 min 56 s
